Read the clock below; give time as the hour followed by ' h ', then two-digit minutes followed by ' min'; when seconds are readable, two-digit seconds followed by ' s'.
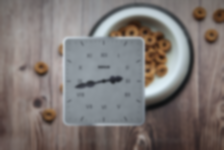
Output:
2 h 43 min
